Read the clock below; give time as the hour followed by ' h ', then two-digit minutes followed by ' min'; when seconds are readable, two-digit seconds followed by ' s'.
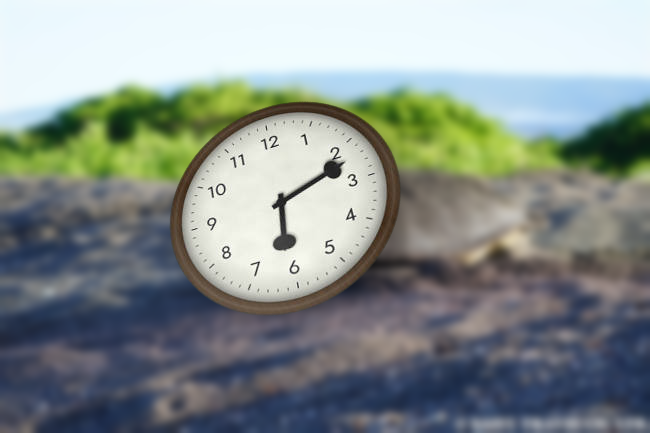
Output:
6 h 12 min
